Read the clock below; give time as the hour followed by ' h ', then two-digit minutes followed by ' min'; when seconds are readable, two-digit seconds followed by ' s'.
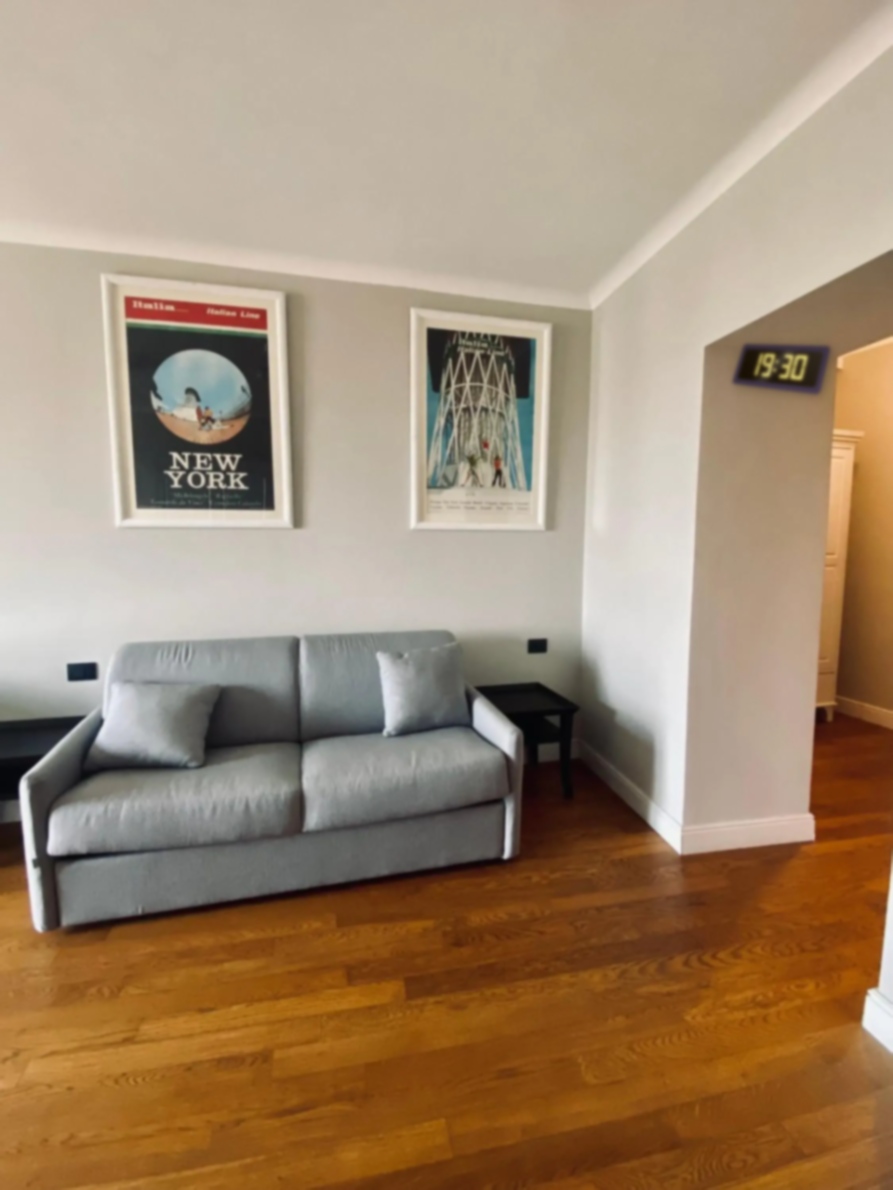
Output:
19 h 30 min
